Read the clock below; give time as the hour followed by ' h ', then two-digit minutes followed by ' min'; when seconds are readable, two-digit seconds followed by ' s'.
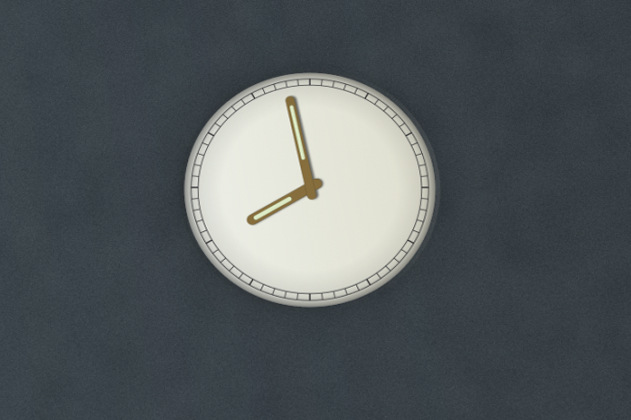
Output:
7 h 58 min
